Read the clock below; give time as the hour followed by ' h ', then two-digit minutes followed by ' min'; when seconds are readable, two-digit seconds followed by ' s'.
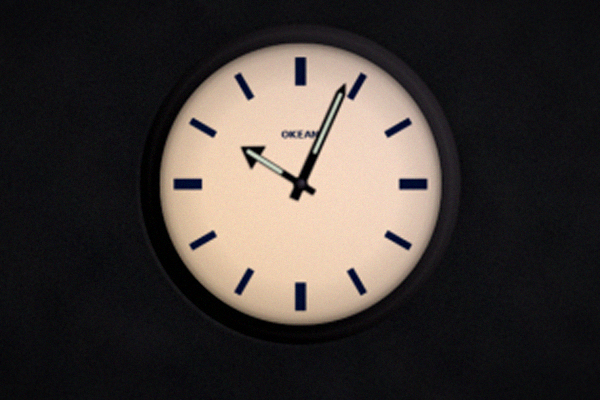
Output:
10 h 04 min
